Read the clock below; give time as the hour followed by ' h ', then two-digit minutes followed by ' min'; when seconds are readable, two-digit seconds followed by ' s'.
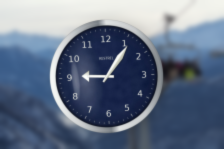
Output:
9 h 06 min
